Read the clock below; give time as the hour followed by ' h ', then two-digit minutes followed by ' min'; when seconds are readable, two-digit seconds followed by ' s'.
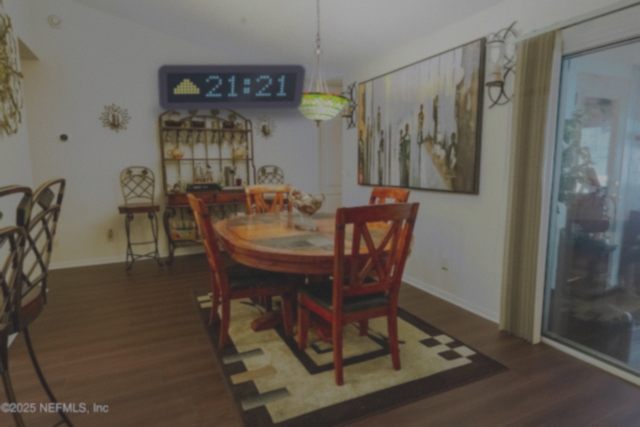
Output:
21 h 21 min
